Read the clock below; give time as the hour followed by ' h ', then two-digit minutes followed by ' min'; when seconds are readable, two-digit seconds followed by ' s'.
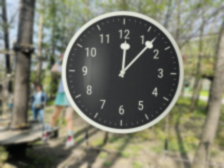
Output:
12 h 07 min
